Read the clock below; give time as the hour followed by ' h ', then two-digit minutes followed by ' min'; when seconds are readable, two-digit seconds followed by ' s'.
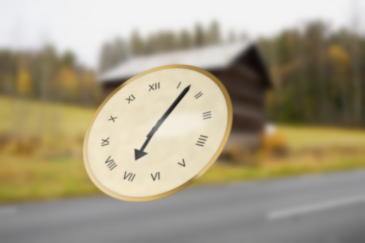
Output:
7 h 07 min
